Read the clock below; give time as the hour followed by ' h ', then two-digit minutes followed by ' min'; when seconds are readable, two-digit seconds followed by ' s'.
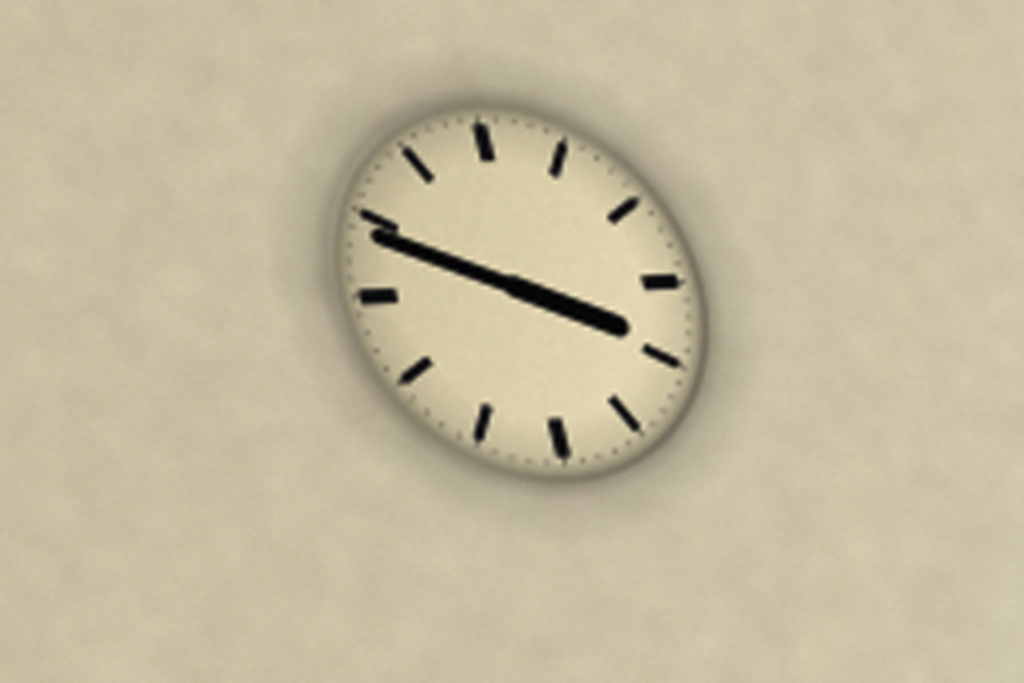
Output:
3 h 49 min
